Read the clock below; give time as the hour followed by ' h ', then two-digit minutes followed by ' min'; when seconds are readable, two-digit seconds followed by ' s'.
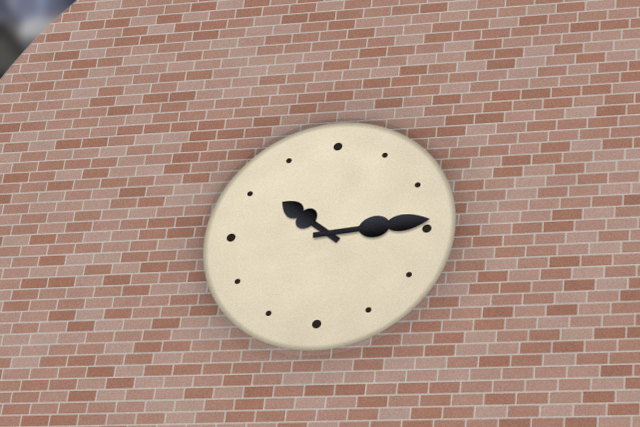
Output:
10 h 14 min
